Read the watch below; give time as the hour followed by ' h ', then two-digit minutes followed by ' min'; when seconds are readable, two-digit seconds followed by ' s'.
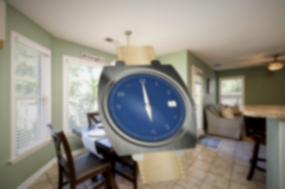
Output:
6 h 00 min
